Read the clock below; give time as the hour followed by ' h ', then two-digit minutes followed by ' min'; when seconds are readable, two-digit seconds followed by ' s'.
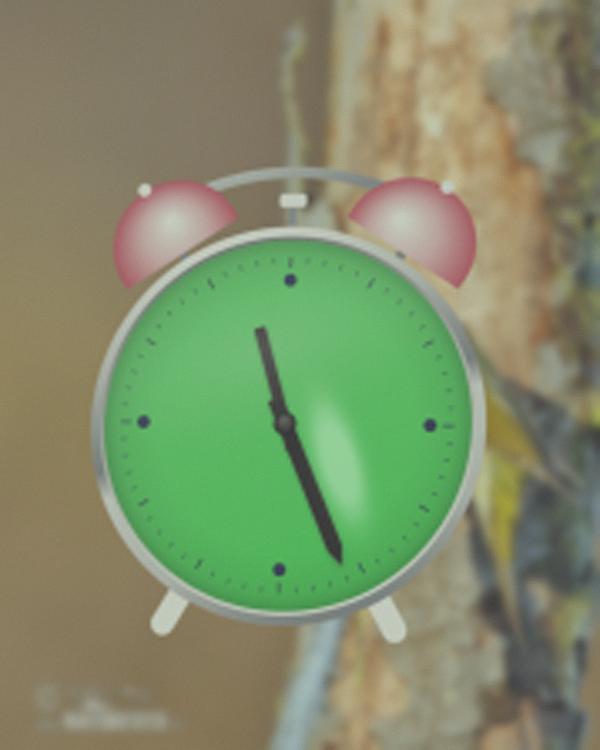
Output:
11 h 26 min
